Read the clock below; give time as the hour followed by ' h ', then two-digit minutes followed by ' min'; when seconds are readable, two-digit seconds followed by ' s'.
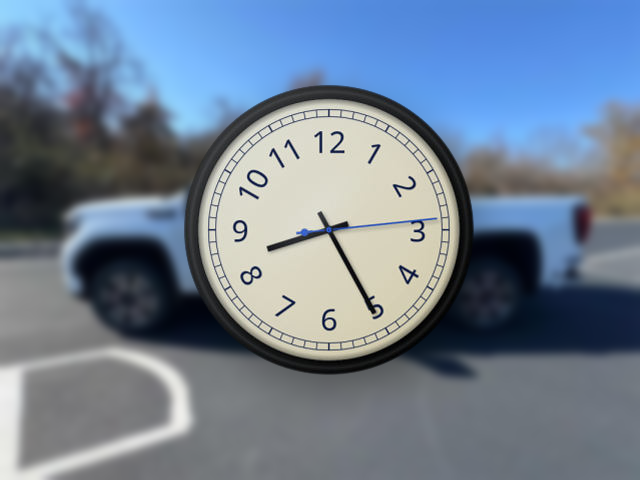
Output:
8 h 25 min 14 s
